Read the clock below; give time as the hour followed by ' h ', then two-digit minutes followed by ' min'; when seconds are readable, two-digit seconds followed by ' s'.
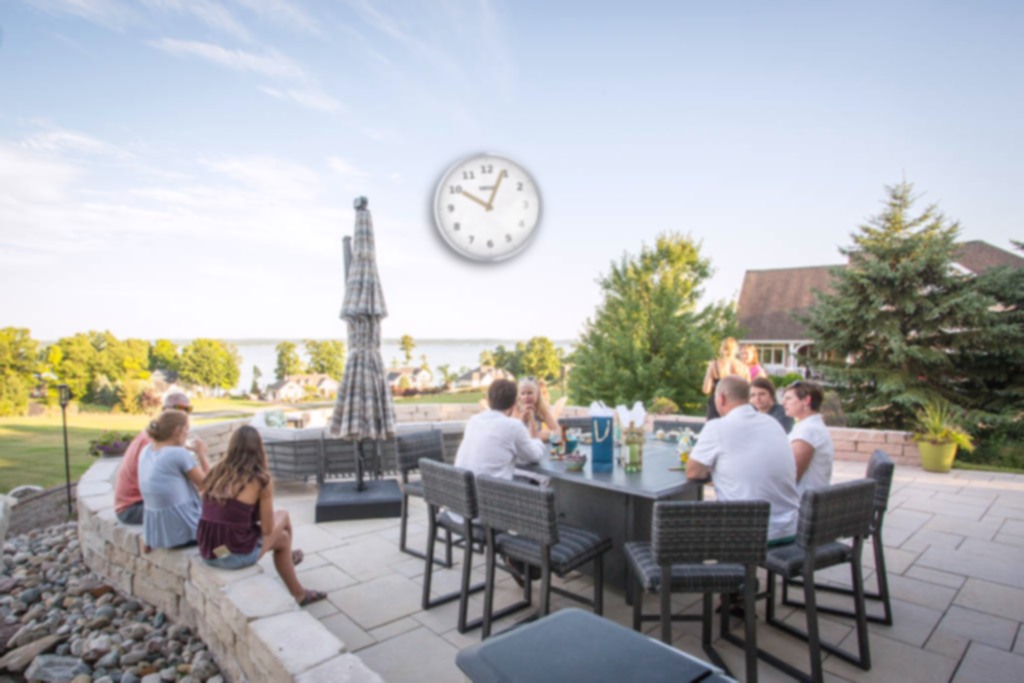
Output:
10 h 04 min
